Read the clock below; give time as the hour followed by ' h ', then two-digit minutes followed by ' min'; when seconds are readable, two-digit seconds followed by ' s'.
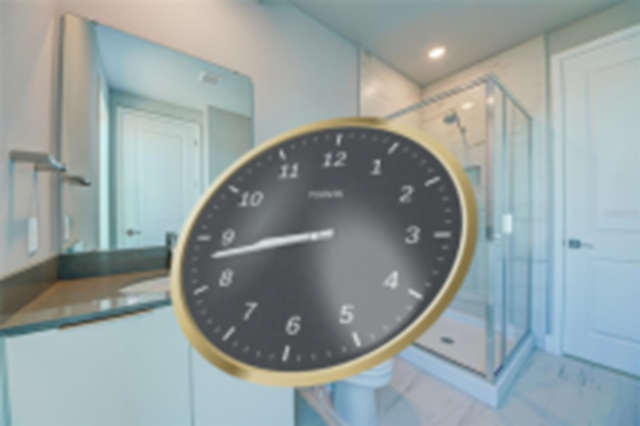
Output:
8 h 43 min
